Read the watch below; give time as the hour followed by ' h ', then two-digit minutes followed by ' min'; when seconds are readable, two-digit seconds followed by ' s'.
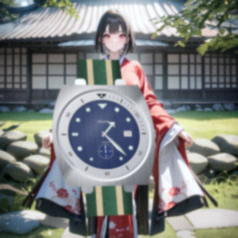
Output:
1 h 23 min
